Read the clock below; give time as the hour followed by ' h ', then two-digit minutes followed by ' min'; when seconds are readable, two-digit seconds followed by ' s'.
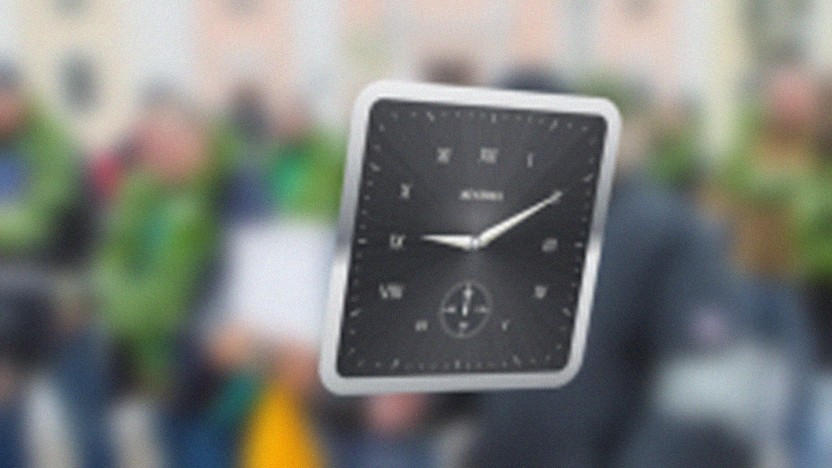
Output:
9 h 10 min
